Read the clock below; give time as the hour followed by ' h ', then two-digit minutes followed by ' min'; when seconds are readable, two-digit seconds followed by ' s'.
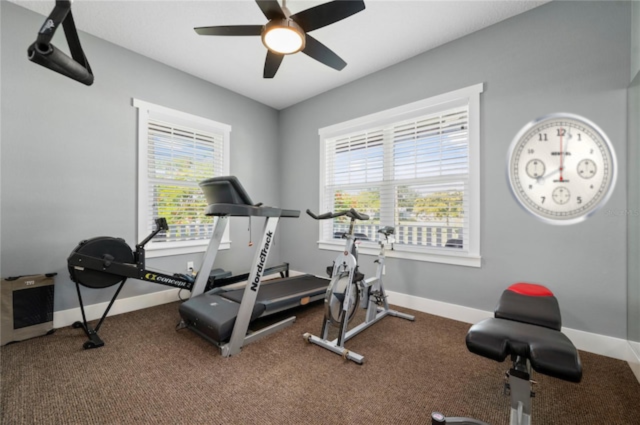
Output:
8 h 02 min
